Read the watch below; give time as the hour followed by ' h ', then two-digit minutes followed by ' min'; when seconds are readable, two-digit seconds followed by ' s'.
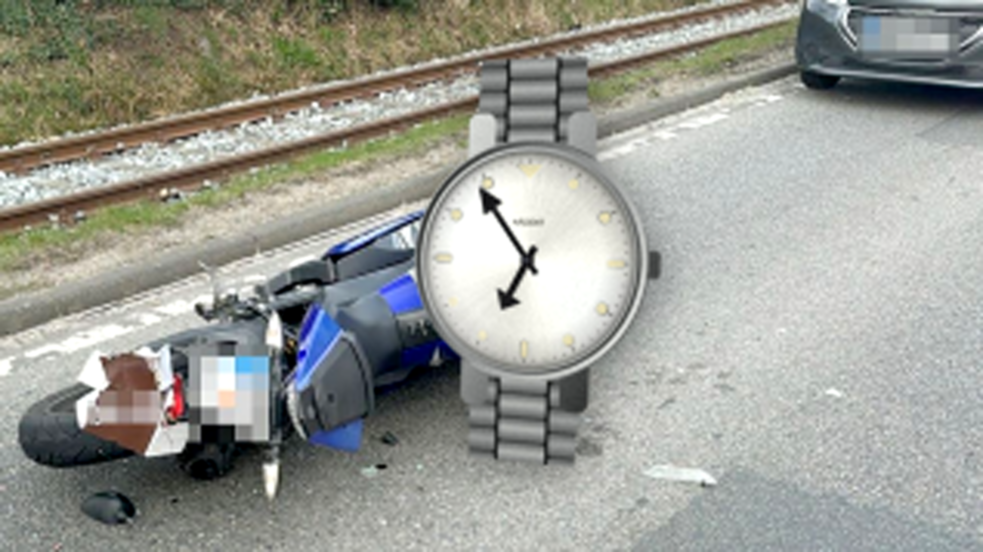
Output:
6 h 54 min
